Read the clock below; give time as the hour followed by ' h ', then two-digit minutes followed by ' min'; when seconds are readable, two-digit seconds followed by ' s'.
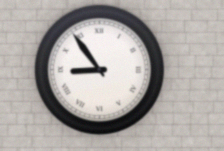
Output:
8 h 54 min
